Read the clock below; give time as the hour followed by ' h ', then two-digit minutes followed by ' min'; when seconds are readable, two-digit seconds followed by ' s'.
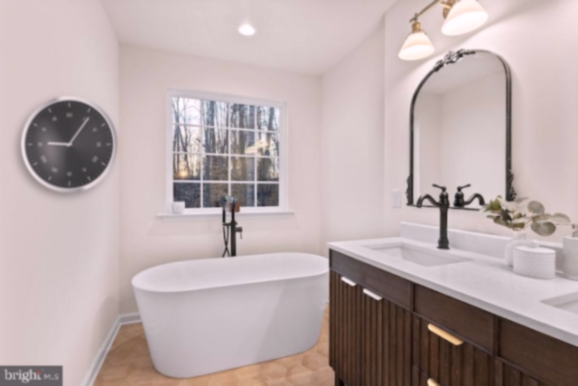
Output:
9 h 06 min
